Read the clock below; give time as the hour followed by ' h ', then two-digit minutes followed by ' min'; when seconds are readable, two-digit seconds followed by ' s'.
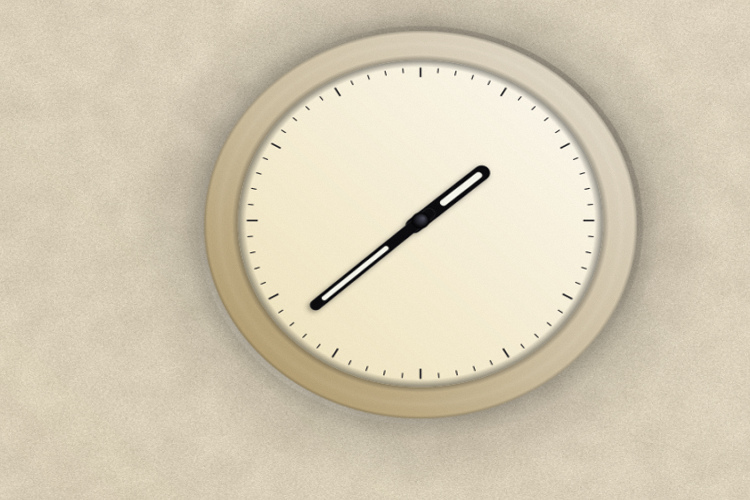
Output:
1 h 38 min
